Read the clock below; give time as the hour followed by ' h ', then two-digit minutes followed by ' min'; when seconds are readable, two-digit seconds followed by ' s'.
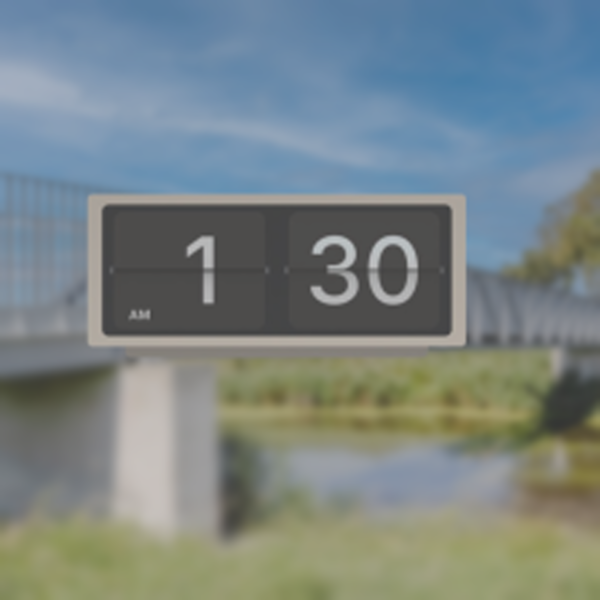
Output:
1 h 30 min
